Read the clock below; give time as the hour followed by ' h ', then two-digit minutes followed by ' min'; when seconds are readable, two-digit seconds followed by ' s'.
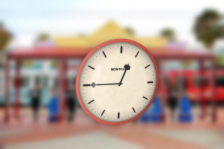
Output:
12 h 45 min
